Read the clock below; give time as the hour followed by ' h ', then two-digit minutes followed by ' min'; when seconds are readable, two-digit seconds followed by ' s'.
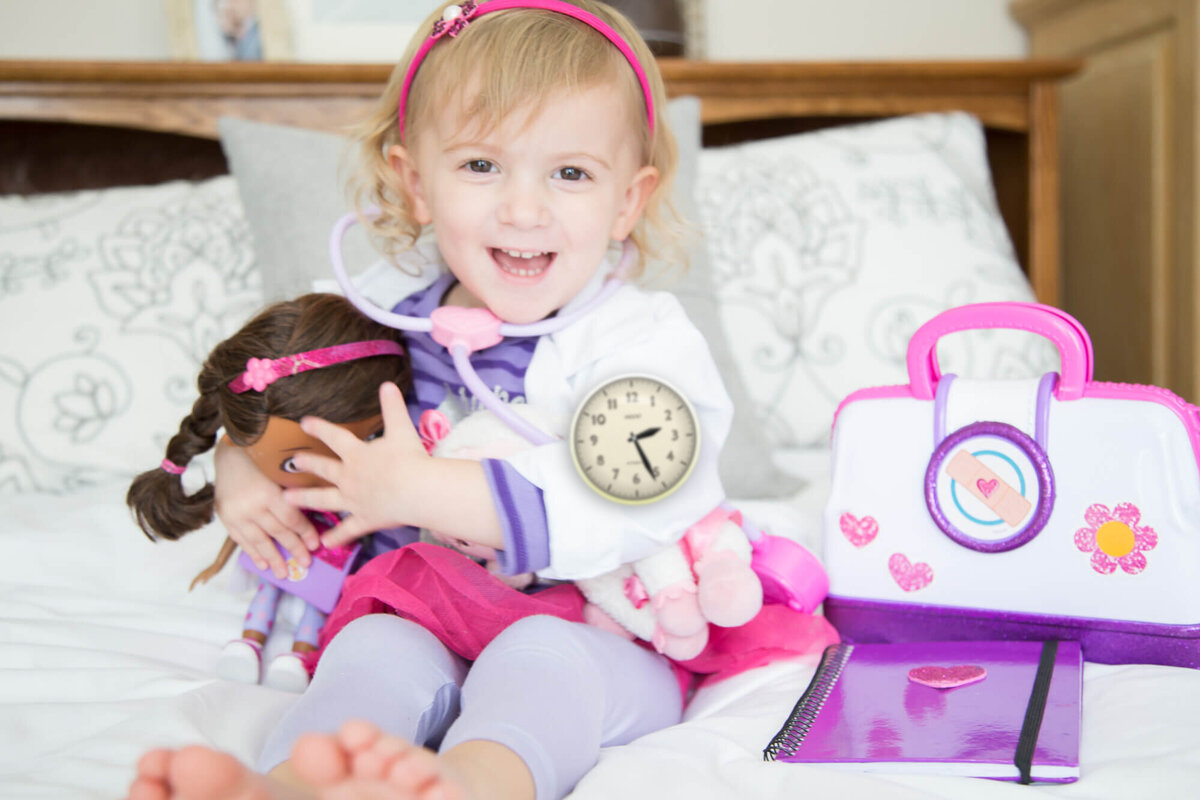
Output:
2 h 26 min
